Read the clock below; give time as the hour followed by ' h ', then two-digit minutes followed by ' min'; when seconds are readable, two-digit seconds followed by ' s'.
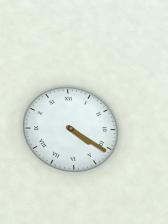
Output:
4 h 21 min
